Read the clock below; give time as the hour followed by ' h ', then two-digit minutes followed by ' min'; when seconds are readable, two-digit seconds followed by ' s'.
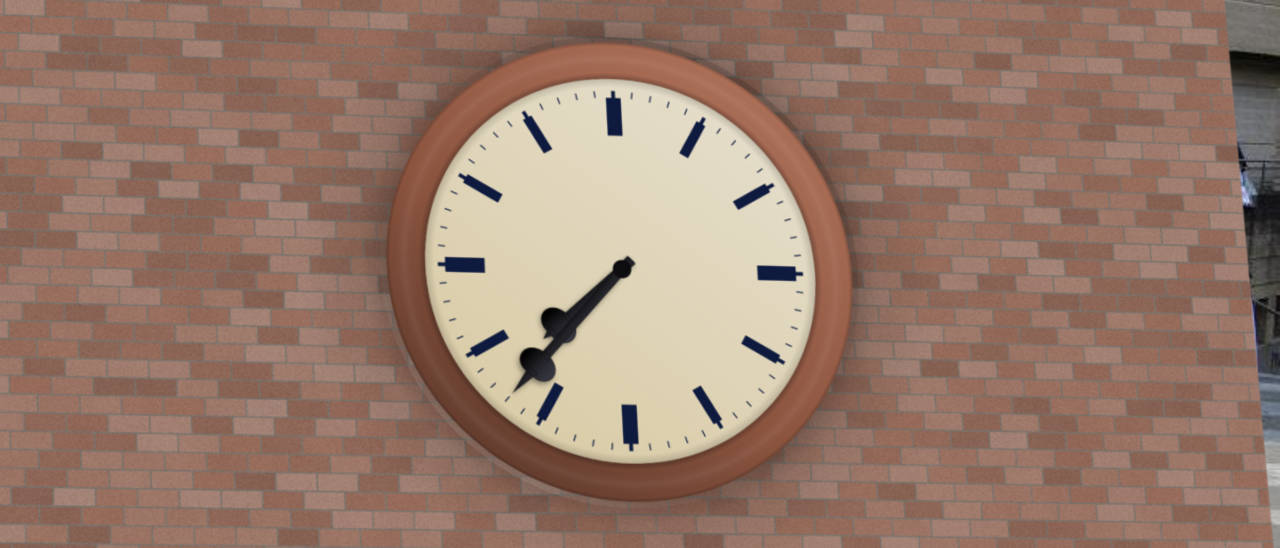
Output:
7 h 37 min
